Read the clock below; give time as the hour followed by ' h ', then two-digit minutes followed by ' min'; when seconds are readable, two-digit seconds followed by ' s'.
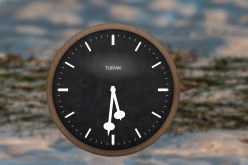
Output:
5 h 31 min
